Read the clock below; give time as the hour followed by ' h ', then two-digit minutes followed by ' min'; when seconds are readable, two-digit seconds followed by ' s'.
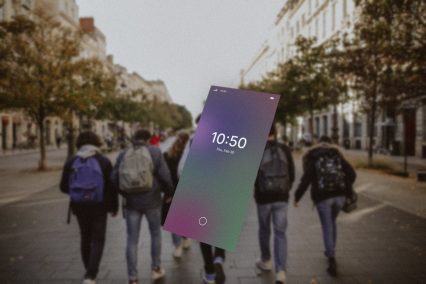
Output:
10 h 50 min
